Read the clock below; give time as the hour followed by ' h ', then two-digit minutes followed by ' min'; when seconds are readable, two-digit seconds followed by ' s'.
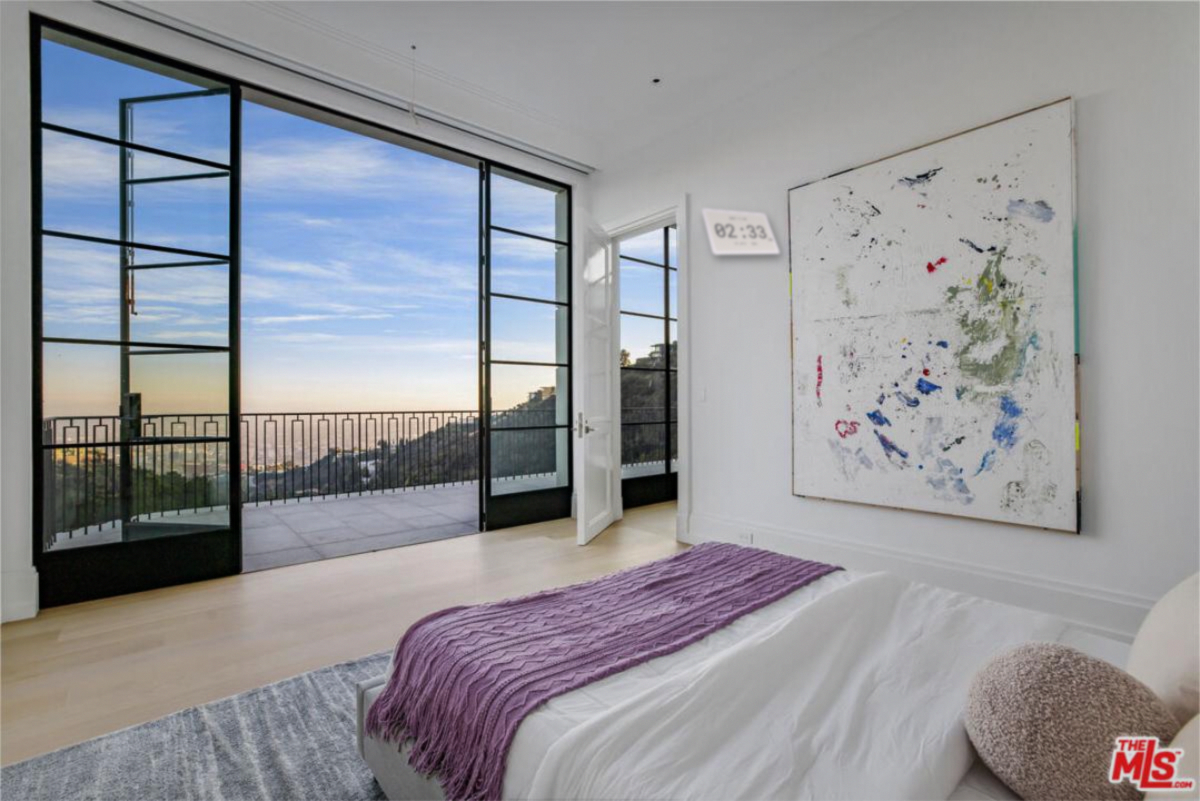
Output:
2 h 33 min
